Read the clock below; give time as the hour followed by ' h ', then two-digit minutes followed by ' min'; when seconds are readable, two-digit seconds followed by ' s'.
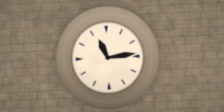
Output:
11 h 14 min
